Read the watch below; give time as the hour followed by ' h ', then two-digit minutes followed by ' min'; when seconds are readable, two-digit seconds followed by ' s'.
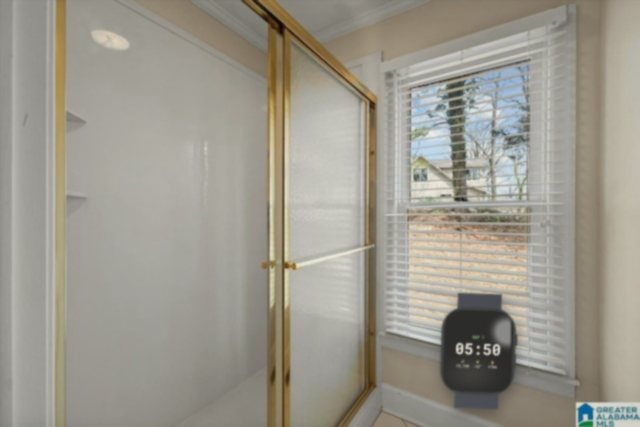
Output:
5 h 50 min
